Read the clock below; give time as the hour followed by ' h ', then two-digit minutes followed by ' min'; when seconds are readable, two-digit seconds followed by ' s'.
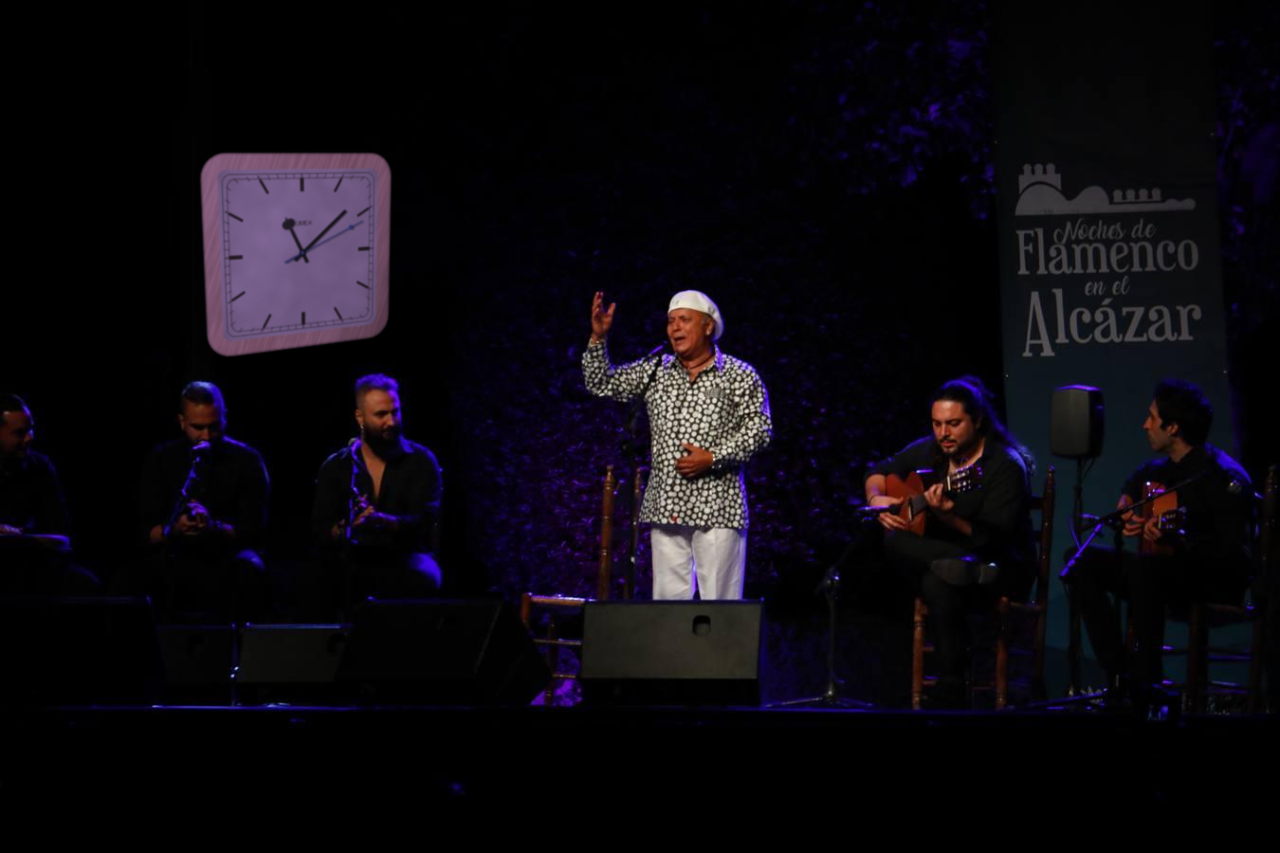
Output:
11 h 08 min 11 s
